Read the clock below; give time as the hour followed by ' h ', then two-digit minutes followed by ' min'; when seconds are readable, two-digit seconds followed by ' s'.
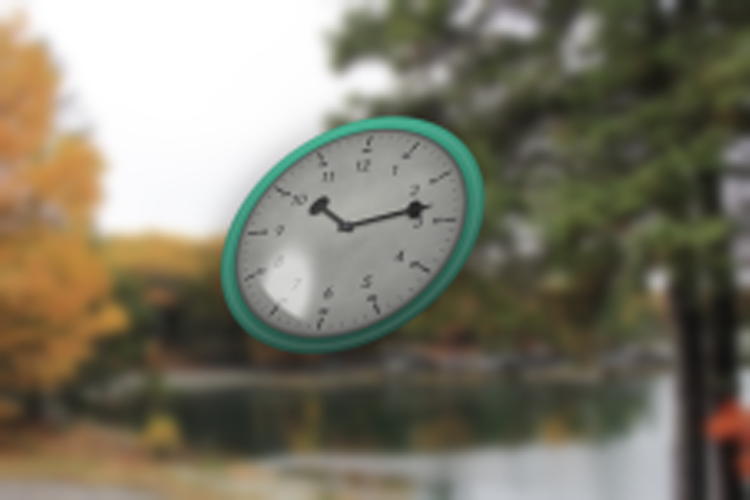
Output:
10 h 13 min
